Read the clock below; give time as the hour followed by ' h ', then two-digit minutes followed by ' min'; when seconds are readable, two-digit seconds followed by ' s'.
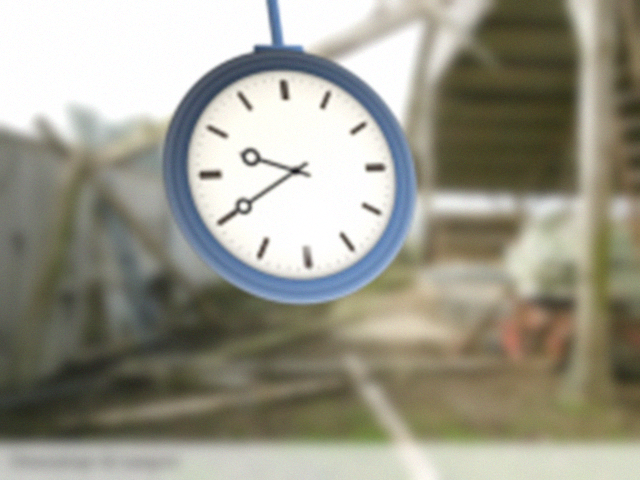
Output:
9 h 40 min
